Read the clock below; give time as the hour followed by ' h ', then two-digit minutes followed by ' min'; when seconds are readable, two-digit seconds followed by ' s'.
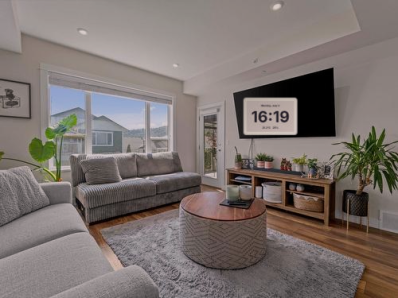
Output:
16 h 19 min
